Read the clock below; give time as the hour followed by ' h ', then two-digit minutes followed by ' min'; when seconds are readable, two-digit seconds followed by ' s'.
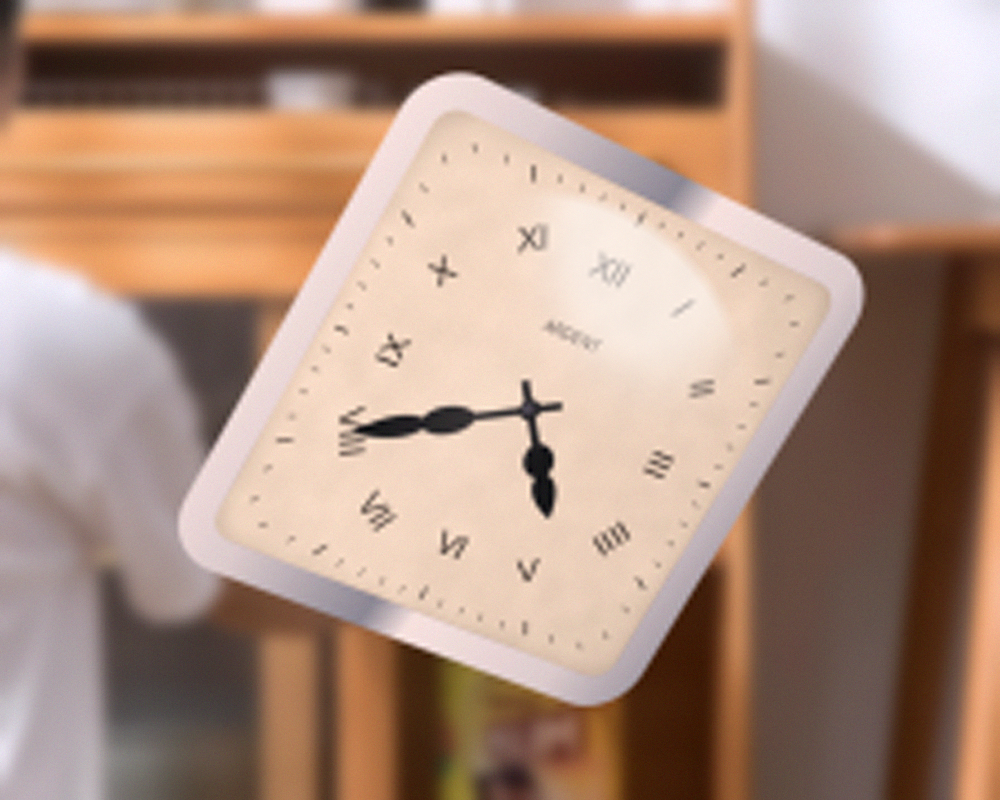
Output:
4 h 40 min
